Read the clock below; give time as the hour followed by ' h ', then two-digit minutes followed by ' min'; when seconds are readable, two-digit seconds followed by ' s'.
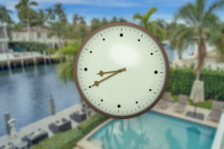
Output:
8 h 40 min
